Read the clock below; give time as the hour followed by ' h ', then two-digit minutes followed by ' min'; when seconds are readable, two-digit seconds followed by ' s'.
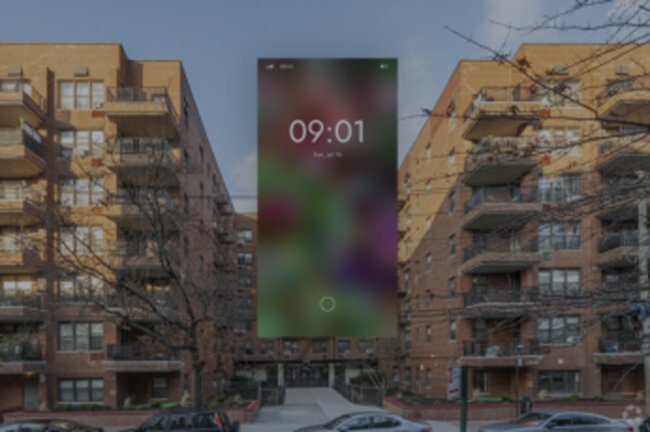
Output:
9 h 01 min
